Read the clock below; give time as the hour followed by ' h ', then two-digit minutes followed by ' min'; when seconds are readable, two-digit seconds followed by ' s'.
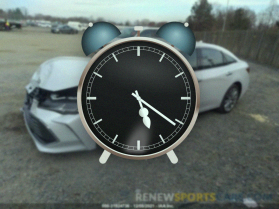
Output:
5 h 21 min
